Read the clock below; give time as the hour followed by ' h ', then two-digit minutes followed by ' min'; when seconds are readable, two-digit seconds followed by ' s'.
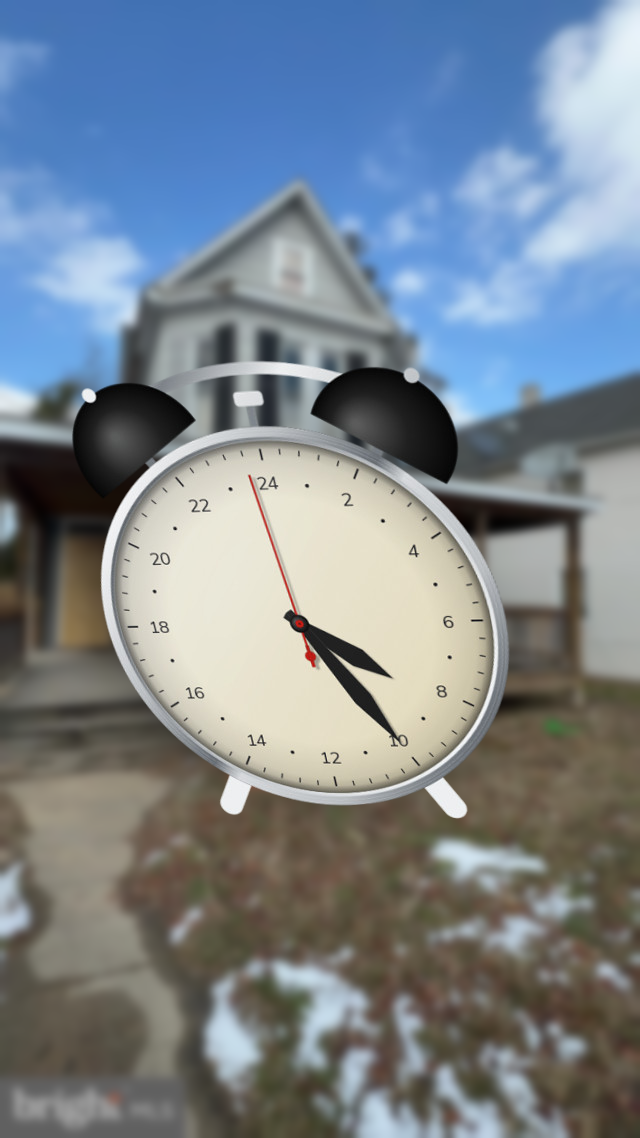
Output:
8 h 24 min 59 s
